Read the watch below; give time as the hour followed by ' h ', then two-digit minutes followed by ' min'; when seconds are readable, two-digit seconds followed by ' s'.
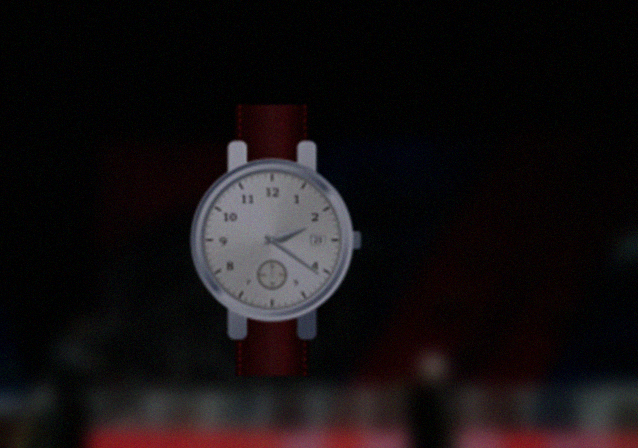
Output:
2 h 21 min
